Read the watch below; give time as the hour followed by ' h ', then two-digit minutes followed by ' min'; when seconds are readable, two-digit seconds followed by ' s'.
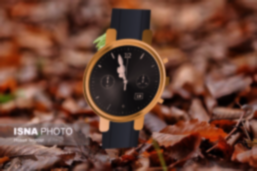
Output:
10 h 57 min
